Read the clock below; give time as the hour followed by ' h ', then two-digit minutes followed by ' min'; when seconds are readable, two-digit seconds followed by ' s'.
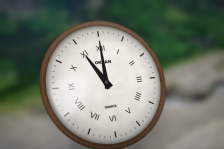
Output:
11 h 00 min
